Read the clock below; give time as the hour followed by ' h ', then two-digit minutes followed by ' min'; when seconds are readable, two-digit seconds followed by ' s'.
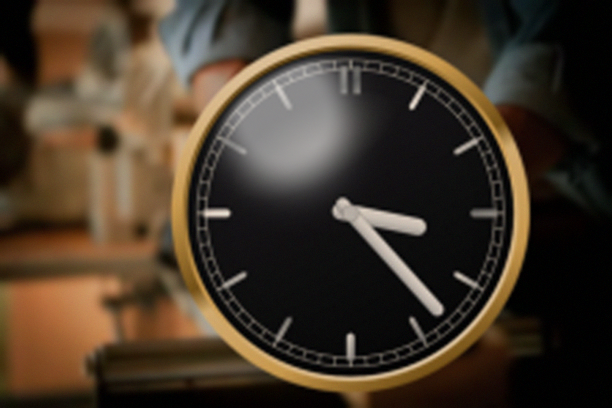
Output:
3 h 23 min
